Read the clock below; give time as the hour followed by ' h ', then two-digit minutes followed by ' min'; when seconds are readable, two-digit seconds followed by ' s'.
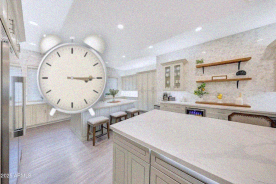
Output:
3 h 15 min
